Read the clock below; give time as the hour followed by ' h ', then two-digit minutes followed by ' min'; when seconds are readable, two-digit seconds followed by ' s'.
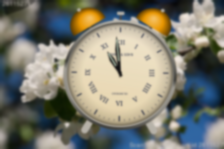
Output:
10 h 59 min
